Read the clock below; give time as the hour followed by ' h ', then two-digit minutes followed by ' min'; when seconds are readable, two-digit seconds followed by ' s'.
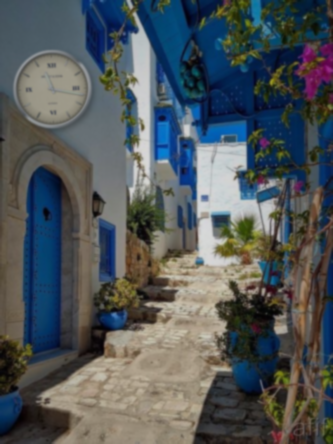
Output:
11 h 17 min
